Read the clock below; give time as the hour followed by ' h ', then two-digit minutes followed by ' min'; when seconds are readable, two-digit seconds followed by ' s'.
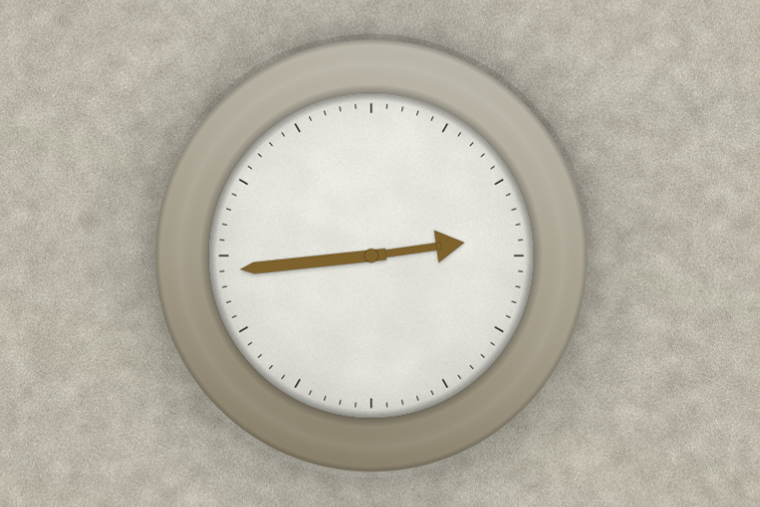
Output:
2 h 44 min
